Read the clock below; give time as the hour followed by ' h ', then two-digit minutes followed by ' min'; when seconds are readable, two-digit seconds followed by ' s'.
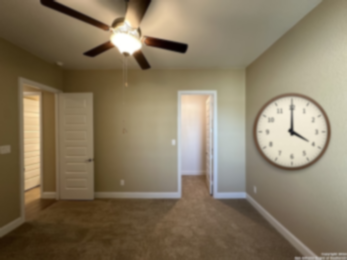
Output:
4 h 00 min
